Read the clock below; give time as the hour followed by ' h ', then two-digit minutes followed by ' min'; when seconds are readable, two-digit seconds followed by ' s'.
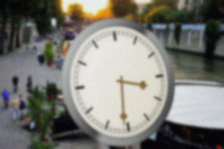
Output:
3 h 31 min
